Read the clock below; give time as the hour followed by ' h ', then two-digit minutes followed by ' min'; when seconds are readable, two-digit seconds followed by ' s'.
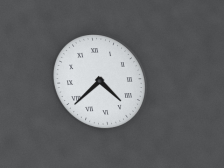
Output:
4 h 39 min
